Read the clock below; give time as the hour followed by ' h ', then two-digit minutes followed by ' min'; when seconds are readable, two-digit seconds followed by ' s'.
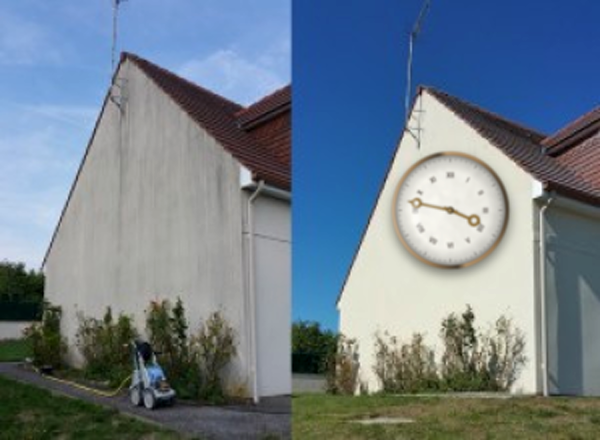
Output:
3 h 47 min
